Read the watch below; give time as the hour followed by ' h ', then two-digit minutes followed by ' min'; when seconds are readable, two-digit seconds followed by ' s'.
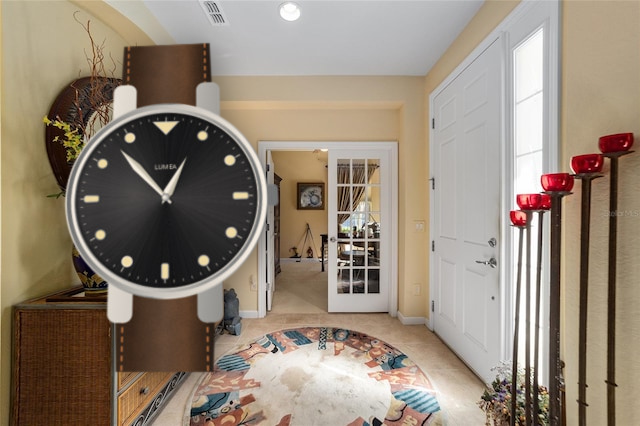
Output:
12 h 53 min
